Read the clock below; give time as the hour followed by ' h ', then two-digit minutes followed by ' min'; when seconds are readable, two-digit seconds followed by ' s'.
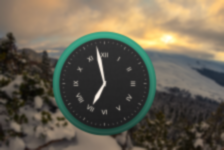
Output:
6 h 58 min
